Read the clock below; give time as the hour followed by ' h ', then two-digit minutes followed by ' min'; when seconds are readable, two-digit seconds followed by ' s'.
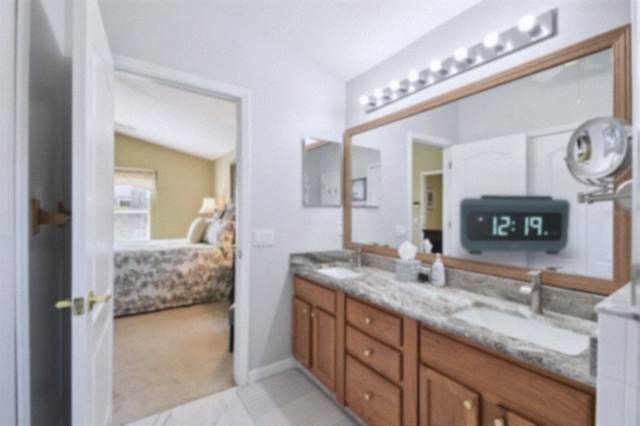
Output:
12 h 19 min
